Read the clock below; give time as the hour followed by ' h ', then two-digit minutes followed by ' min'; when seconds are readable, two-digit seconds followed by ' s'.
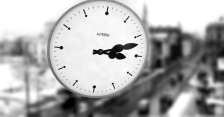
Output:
3 h 12 min
